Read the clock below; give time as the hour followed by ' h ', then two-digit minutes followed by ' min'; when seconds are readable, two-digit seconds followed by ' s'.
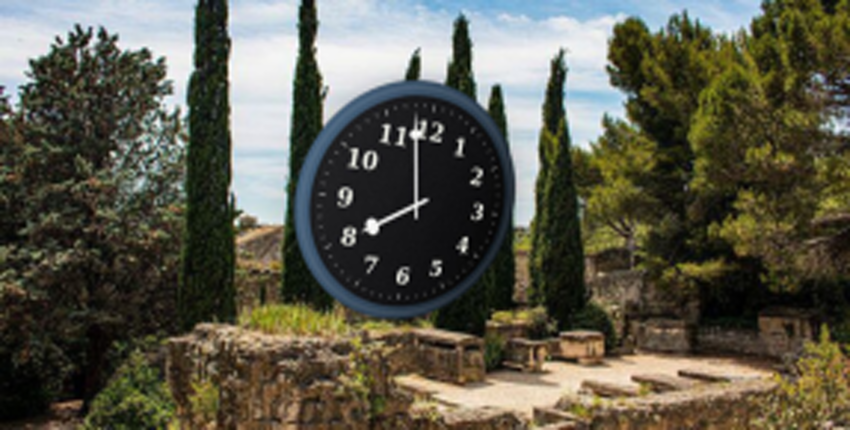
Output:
7 h 58 min
